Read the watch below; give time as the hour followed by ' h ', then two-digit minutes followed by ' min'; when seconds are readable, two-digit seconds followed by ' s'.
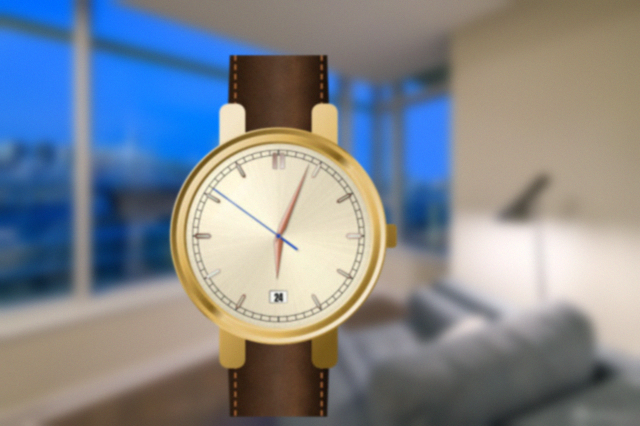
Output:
6 h 03 min 51 s
